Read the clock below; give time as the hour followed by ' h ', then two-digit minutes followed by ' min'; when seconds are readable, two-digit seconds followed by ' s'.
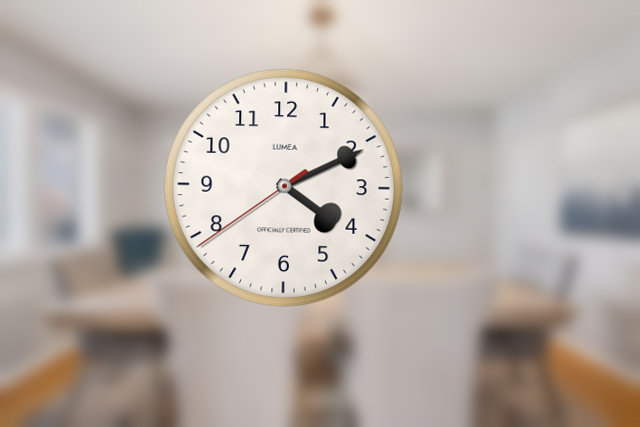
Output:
4 h 10 min 39 s
